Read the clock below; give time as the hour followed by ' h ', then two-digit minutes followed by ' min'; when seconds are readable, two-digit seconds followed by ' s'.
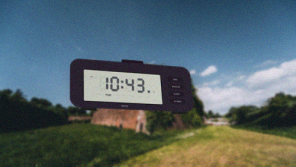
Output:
10 h 43 min
